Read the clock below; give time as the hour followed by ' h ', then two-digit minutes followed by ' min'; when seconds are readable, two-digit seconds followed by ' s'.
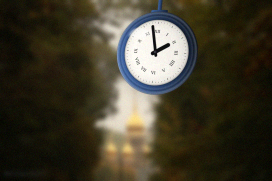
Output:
1 h 58 min
